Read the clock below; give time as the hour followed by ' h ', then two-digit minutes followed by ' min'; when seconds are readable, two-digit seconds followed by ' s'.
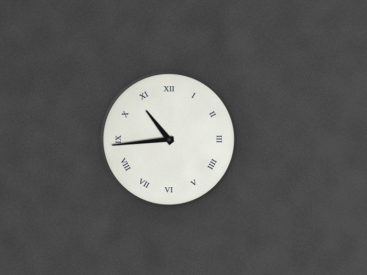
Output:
10 h 44 min
